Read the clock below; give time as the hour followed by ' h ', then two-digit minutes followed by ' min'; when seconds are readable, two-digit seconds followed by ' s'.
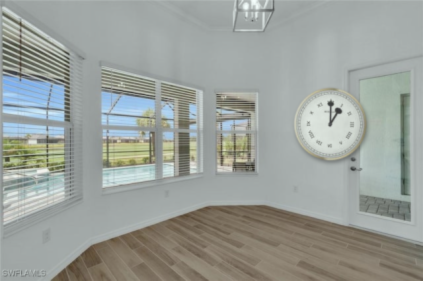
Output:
1 h 00 min
